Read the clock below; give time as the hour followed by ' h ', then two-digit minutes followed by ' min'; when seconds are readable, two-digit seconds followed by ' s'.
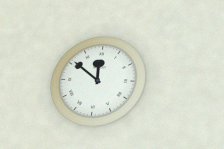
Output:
11 h 51 min
